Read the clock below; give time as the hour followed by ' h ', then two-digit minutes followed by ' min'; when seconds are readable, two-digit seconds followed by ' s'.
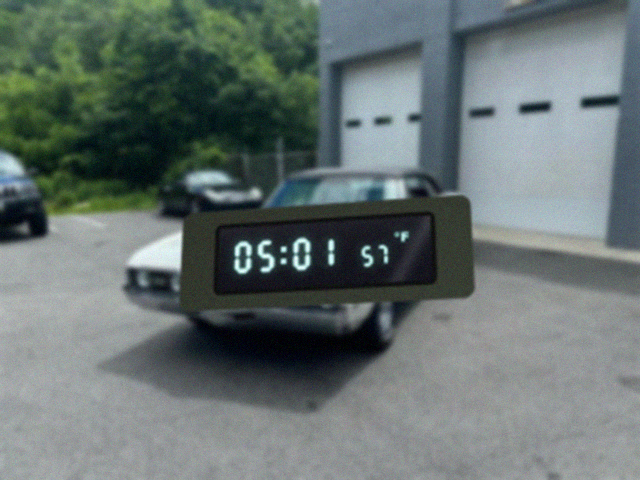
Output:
5 h 01 min
